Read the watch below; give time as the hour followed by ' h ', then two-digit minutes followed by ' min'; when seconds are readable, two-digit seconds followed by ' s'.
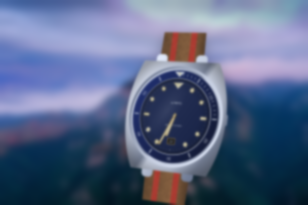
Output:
6 h 34 min
